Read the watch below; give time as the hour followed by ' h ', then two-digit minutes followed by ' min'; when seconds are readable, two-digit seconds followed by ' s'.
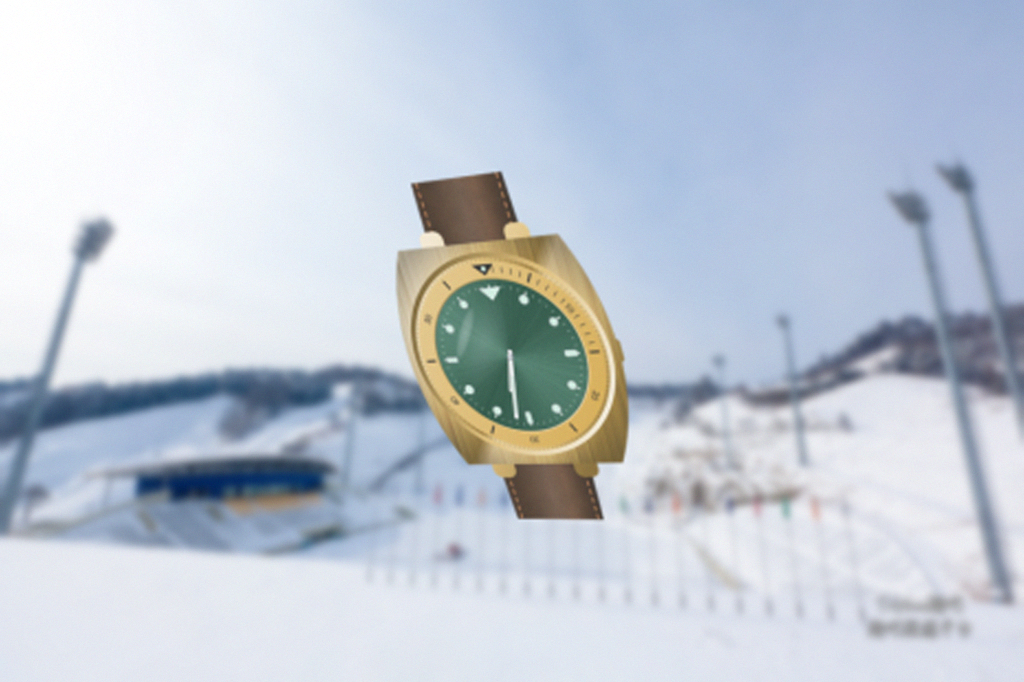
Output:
6 h 32 min
